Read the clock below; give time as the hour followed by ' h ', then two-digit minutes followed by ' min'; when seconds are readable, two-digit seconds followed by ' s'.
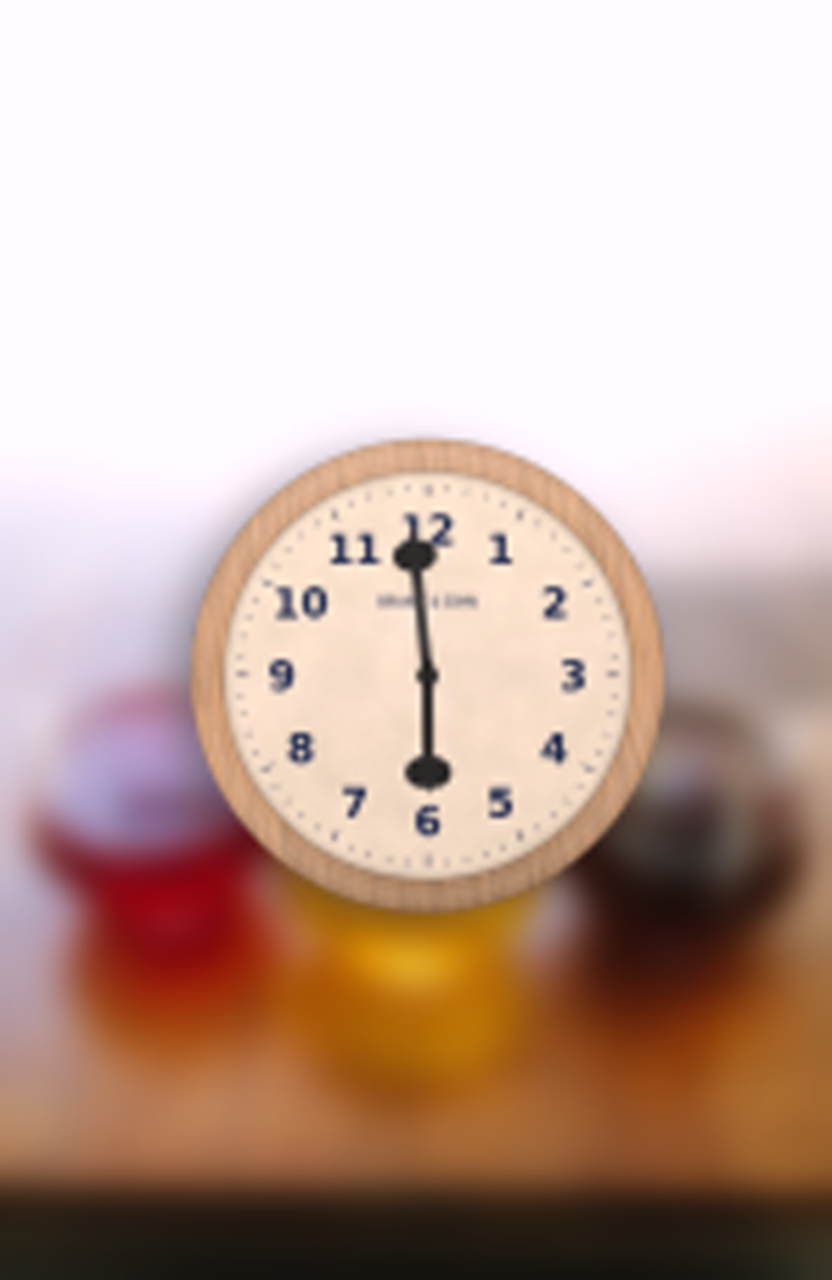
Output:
5 h 59 min
